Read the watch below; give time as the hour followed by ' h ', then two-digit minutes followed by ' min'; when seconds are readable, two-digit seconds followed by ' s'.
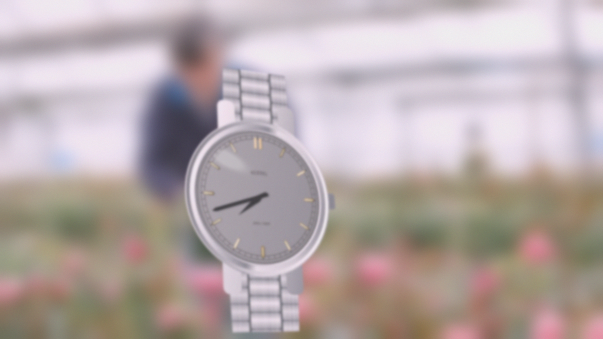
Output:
7 h 42 min
